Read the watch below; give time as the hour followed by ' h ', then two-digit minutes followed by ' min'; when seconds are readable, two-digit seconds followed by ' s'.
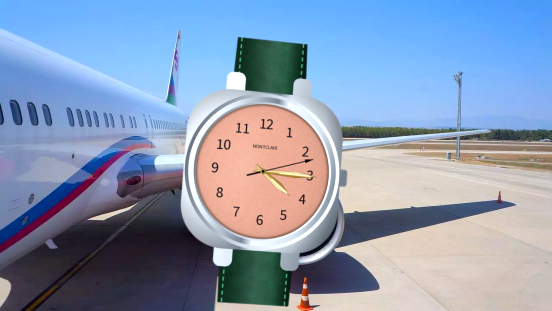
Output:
4 h 15 min 12 s
